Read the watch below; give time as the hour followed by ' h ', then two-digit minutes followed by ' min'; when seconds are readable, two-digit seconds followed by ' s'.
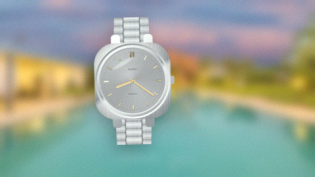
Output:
8 h 21 min
